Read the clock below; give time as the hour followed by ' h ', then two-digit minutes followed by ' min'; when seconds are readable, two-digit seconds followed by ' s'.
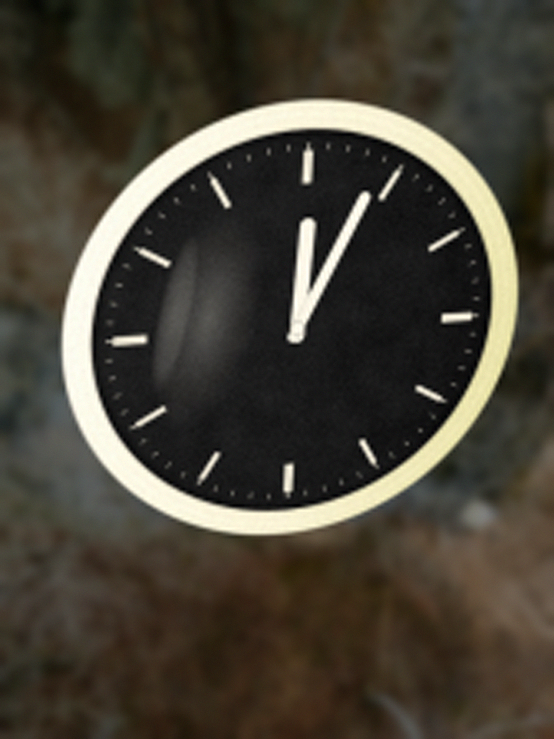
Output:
12 h 04 min
